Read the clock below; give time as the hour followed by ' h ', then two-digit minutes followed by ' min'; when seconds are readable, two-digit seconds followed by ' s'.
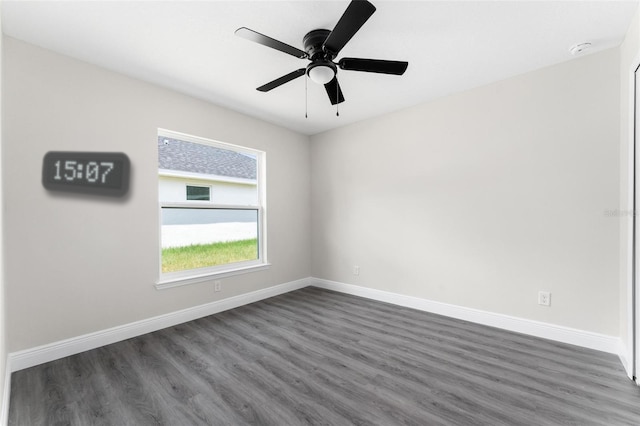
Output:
15 h 07 min
